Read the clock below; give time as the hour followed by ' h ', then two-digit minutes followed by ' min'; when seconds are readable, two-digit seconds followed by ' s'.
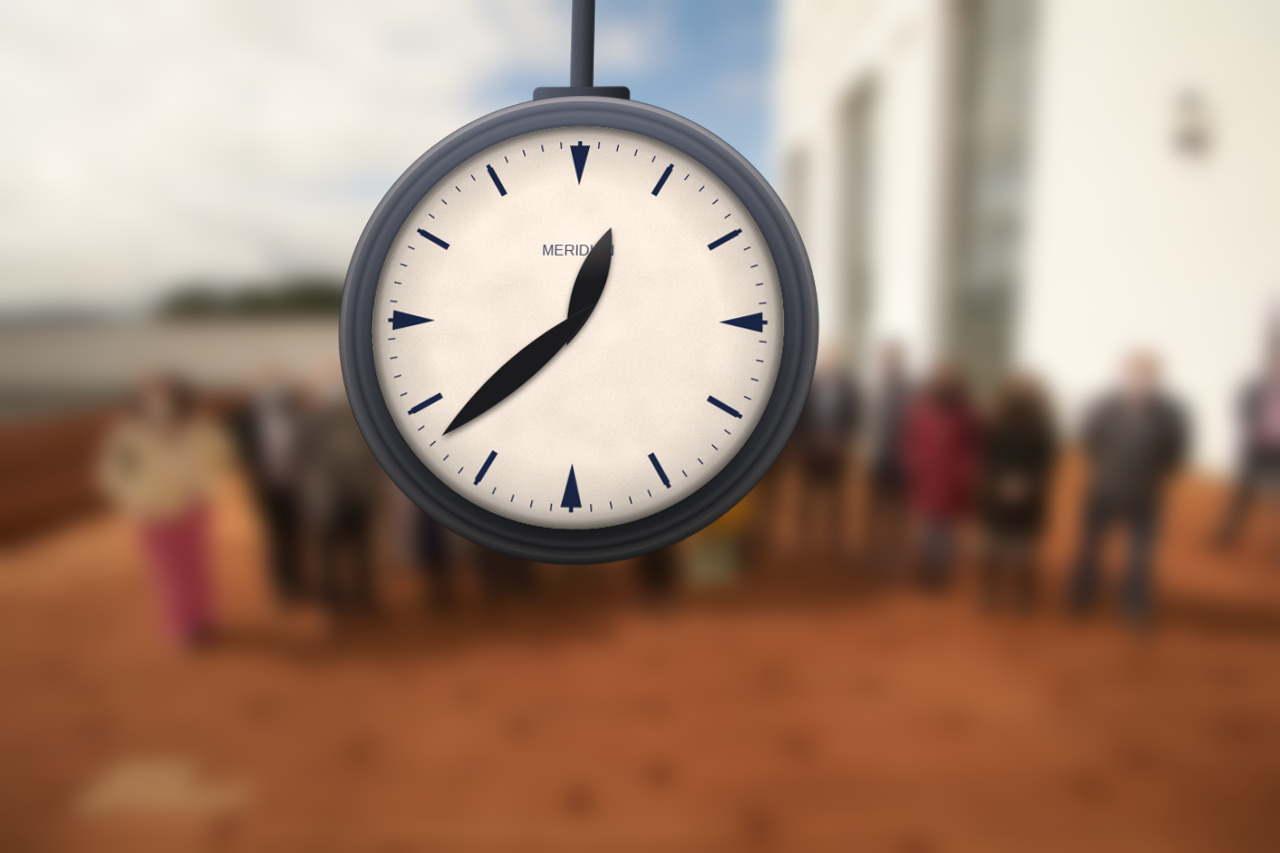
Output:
12 h 38 min
